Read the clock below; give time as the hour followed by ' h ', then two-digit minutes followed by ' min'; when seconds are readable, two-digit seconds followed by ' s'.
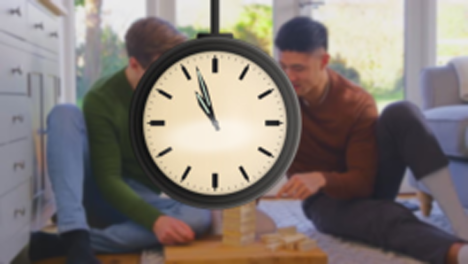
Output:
10 h 57 min
